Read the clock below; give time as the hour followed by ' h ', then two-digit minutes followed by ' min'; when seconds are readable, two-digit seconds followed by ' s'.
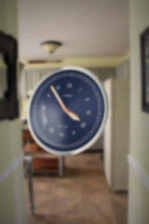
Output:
3 h 53 min
